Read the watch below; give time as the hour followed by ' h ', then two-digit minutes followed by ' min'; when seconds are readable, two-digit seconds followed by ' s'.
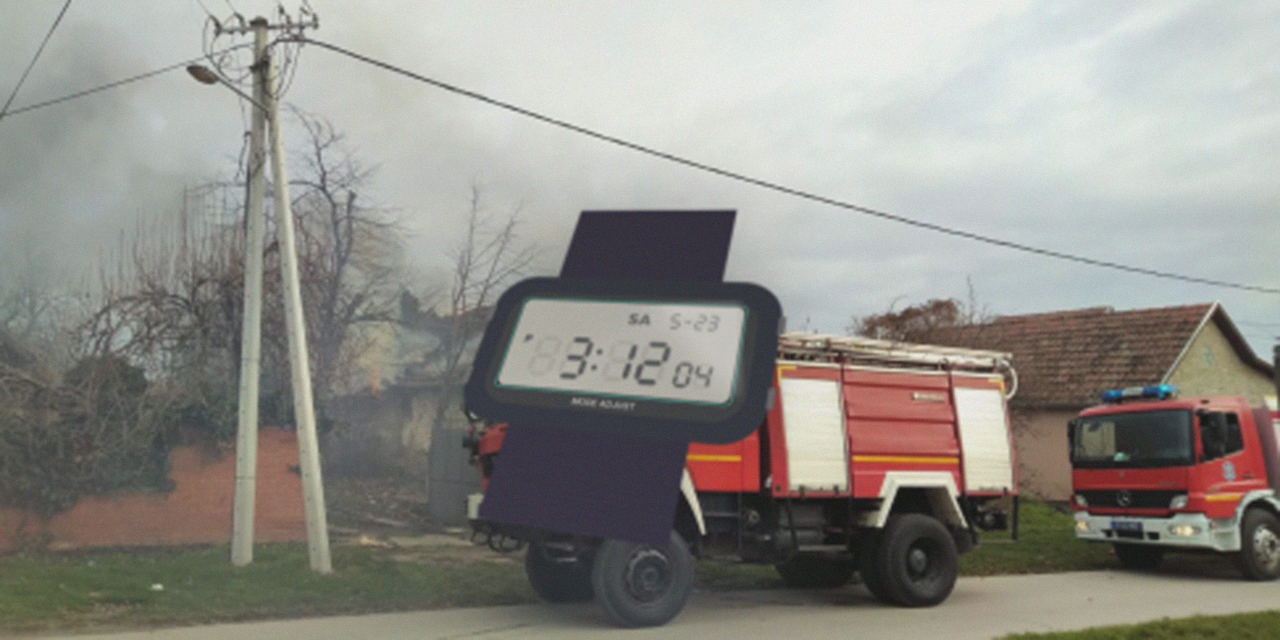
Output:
3 h 12 min 04 s
